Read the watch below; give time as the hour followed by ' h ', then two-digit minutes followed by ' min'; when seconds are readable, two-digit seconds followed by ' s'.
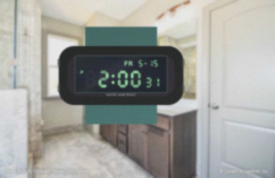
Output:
2 h 00 min 31 s
